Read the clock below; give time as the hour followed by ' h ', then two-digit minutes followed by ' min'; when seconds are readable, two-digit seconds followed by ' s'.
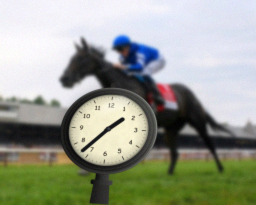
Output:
1 h 37 min
